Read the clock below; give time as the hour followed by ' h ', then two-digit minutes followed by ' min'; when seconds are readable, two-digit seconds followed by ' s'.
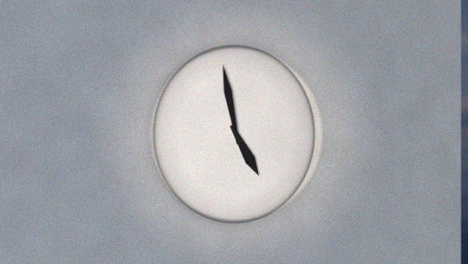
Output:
4 h 58 min
